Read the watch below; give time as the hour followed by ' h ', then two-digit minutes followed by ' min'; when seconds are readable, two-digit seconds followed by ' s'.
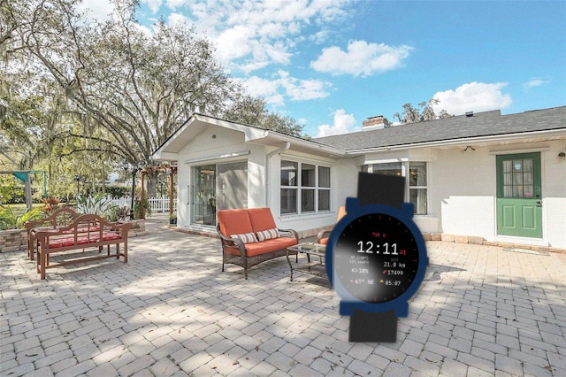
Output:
12 h 11 min
